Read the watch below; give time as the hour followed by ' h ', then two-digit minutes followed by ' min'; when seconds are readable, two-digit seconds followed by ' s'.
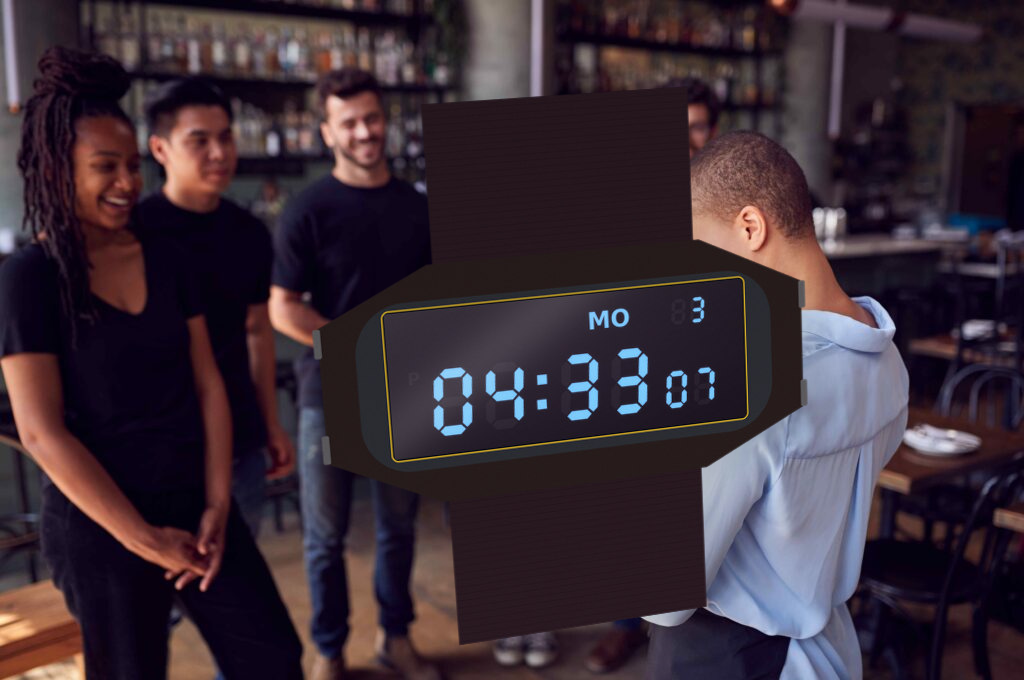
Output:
4 h 33 min 07 s
